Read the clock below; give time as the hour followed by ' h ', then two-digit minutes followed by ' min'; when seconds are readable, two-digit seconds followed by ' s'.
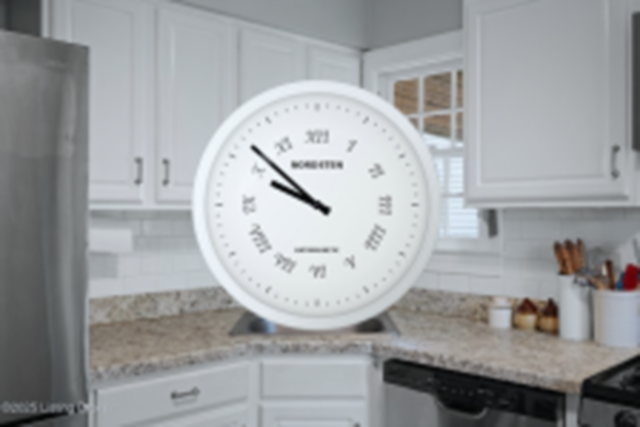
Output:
9 h 52 min
